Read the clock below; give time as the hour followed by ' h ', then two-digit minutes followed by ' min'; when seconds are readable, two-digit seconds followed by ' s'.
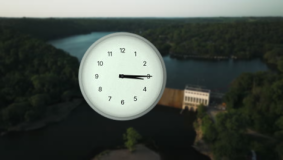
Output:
3 h 15 min
